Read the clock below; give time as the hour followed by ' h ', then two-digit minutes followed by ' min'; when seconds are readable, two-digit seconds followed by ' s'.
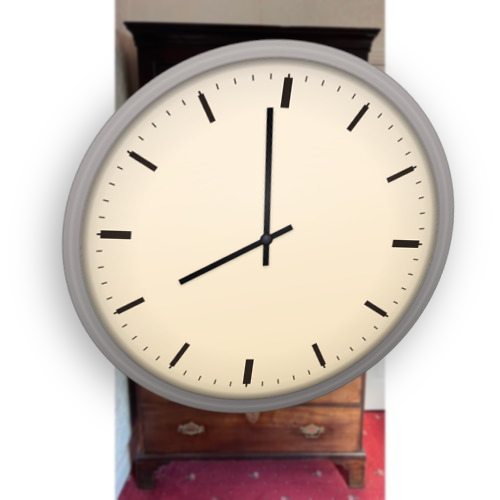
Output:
7 h 59 min
